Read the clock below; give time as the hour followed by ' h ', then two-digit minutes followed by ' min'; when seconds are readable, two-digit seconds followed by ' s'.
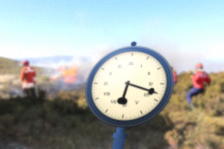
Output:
6 h 18 min
